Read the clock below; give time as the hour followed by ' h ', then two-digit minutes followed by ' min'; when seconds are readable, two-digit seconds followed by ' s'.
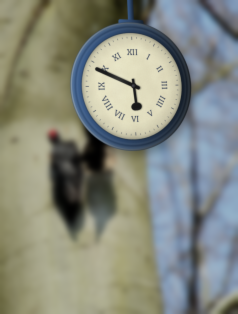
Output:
5 h 49 min
